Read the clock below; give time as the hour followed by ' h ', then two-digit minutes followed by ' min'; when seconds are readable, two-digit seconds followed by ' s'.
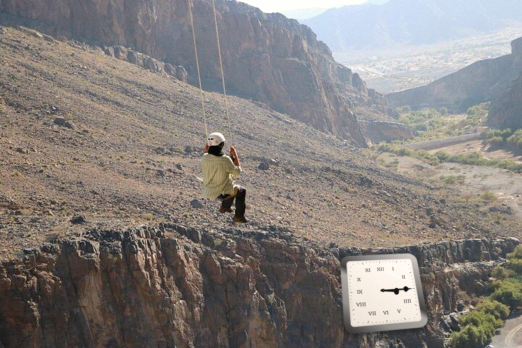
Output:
3 h 15 min
